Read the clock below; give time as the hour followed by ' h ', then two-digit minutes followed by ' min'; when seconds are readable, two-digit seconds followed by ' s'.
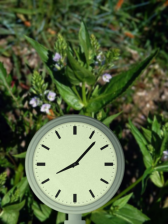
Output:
8 h 07 min
